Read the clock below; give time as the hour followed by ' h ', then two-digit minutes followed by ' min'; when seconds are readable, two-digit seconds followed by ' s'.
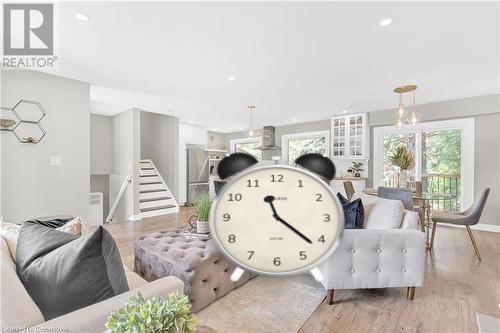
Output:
11 h 22 min
